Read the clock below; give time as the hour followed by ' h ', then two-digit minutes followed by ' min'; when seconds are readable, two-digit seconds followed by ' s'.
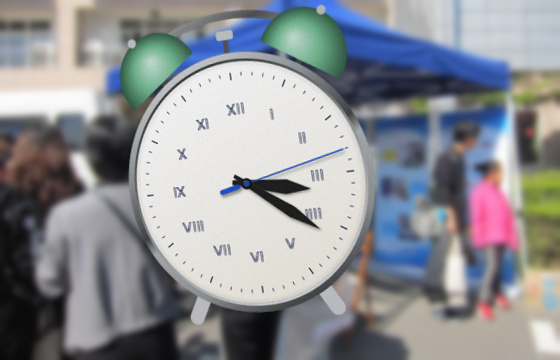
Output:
3 h 21 min 13 s
